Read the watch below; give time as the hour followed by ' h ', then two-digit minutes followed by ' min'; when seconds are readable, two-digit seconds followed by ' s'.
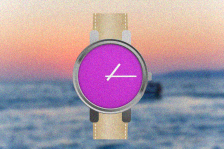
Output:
1 h 15 min
